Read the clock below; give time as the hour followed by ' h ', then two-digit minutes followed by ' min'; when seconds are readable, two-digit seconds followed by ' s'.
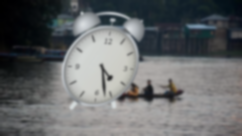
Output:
4 h 27 min
